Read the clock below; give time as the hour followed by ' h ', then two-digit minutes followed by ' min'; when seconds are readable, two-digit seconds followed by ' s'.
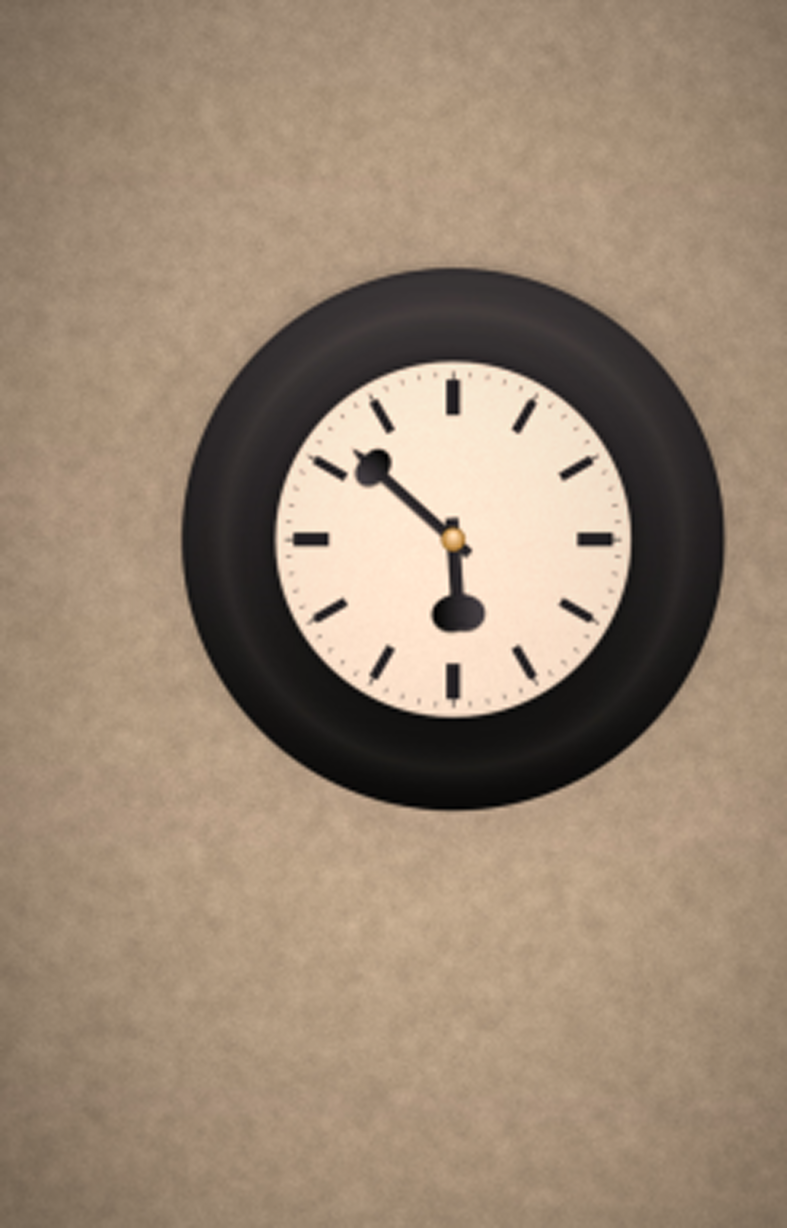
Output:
5 h 52 min
